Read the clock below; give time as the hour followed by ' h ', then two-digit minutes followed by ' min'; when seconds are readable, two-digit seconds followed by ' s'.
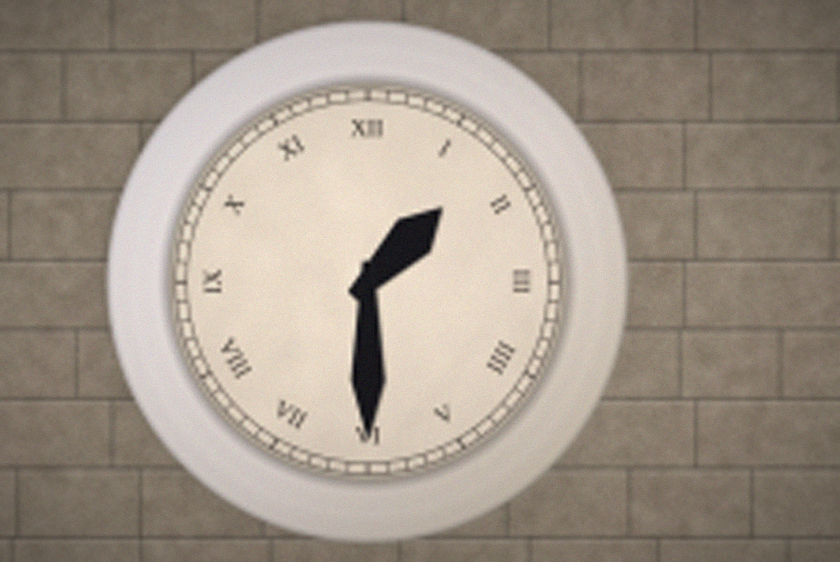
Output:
1 h 30 min
